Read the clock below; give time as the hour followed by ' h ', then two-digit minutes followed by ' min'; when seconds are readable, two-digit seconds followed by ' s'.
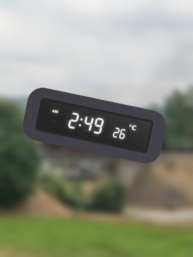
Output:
2 h 49 min
